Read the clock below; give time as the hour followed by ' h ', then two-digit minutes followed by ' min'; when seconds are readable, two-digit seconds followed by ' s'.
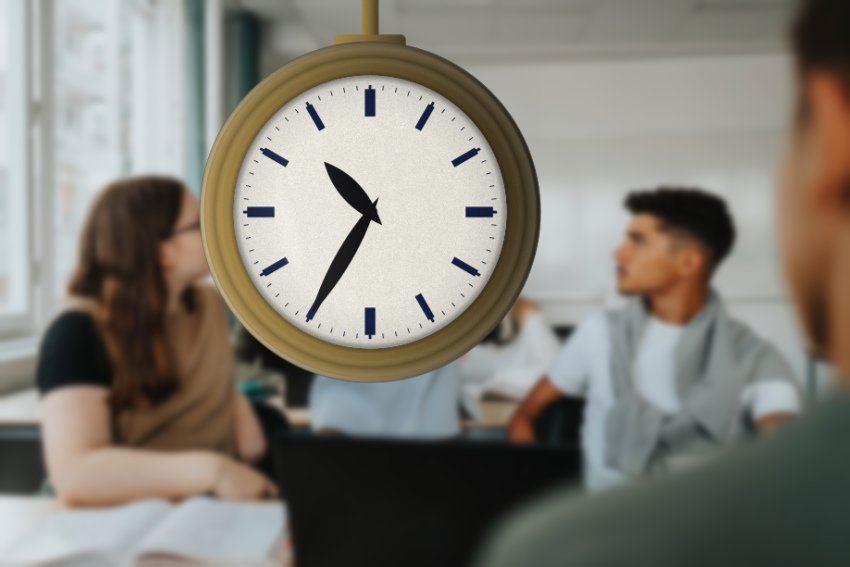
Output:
10 h 35 min
